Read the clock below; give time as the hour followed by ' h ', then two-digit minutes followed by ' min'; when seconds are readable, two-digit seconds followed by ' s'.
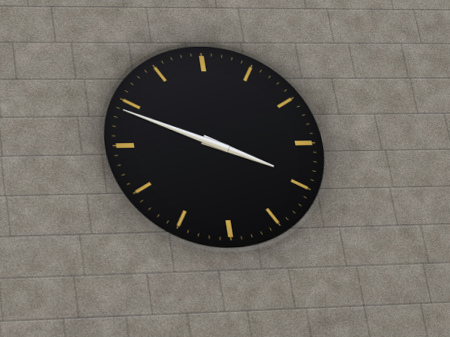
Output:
3 h 49 min
